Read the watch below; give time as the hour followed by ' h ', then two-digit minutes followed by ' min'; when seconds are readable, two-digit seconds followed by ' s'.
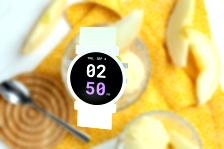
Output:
2 h 50 min
